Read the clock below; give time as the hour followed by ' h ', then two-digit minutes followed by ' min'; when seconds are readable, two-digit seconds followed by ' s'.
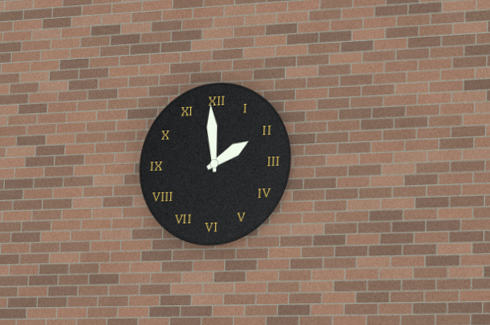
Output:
1 h 59 min
